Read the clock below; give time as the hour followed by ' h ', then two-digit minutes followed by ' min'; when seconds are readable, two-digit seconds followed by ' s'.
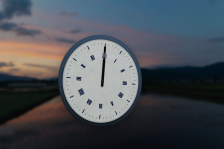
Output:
12 h 00 min
